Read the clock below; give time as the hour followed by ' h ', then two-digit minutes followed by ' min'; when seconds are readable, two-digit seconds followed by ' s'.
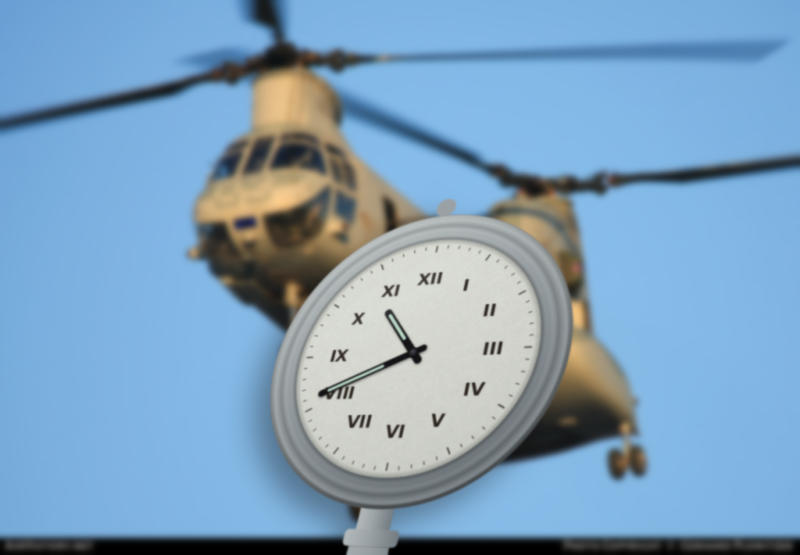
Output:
10 h 41 min
